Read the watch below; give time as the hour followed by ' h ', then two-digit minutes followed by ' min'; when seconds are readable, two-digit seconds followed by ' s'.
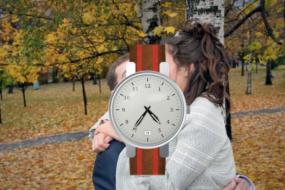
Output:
4 h 36 min
